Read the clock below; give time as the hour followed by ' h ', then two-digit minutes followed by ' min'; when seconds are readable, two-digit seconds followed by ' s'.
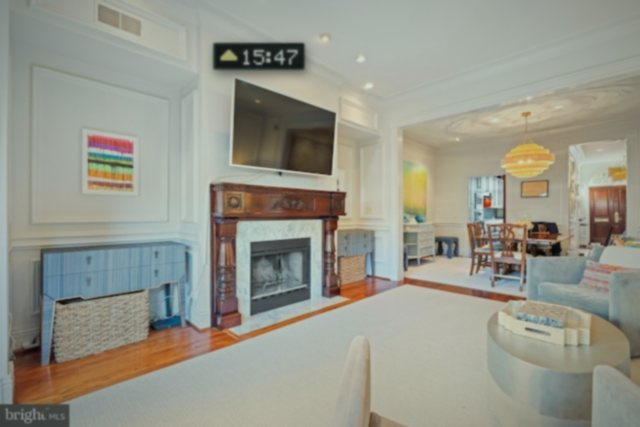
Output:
15 h 47 min
